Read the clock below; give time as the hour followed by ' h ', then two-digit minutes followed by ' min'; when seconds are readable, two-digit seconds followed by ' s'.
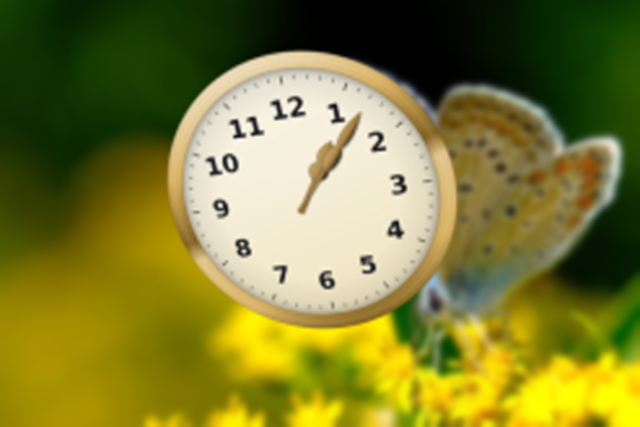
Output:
1 h 07 min
